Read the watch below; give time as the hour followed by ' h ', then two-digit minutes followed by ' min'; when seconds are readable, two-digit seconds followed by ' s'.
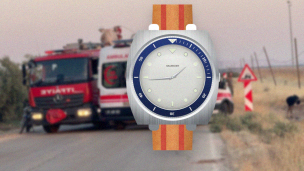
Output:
1 h 44 min
